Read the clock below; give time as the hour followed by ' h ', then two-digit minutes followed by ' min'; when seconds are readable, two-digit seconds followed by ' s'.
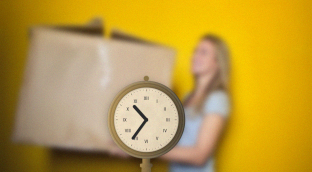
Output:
10 h 36 min
